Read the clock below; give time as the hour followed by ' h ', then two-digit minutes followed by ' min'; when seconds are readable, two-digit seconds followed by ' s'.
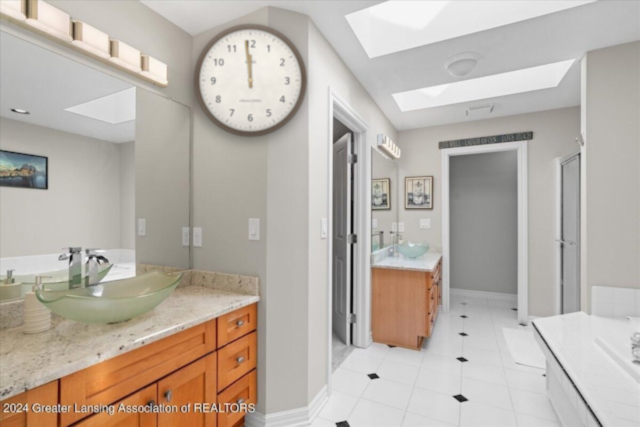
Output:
11 h 59 min
